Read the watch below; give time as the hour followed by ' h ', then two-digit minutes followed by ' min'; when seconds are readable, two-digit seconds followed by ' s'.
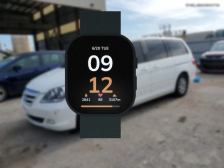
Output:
9 h 12 min
